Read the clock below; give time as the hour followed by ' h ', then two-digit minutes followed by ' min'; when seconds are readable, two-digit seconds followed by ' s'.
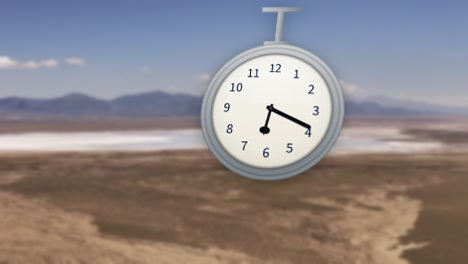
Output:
6 h 19 min
